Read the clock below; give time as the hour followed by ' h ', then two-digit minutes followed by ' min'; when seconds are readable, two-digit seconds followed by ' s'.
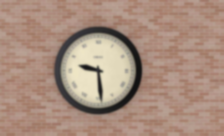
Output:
9 h 29 min
